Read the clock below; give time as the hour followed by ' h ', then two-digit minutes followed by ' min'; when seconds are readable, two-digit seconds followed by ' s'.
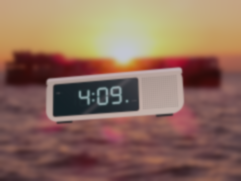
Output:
4 h 09 min
